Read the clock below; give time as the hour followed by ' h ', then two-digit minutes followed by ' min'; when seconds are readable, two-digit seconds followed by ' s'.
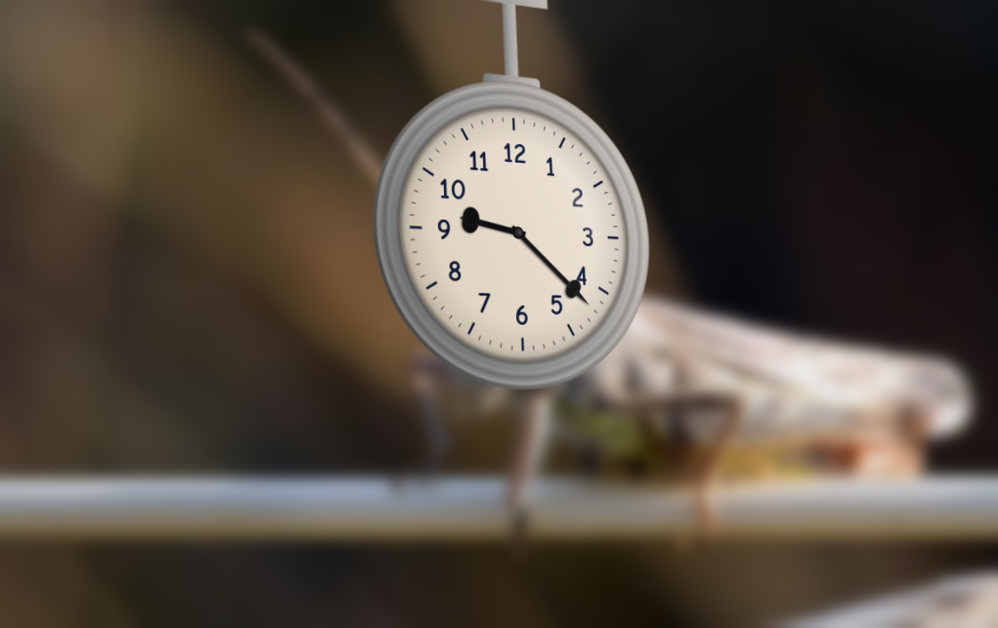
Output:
9 h 22 min
